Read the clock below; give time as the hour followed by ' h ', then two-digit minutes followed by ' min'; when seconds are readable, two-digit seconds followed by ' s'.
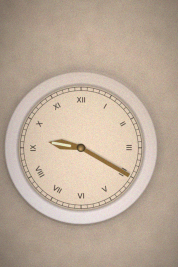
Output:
9 h 20 min
